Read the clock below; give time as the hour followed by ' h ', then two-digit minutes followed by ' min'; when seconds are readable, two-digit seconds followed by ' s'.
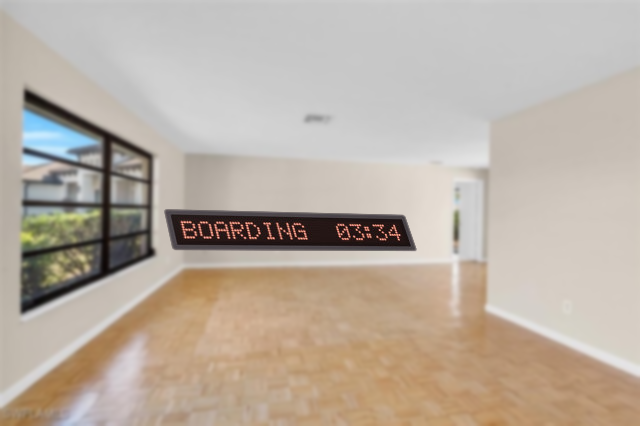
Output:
3 h 34 min
